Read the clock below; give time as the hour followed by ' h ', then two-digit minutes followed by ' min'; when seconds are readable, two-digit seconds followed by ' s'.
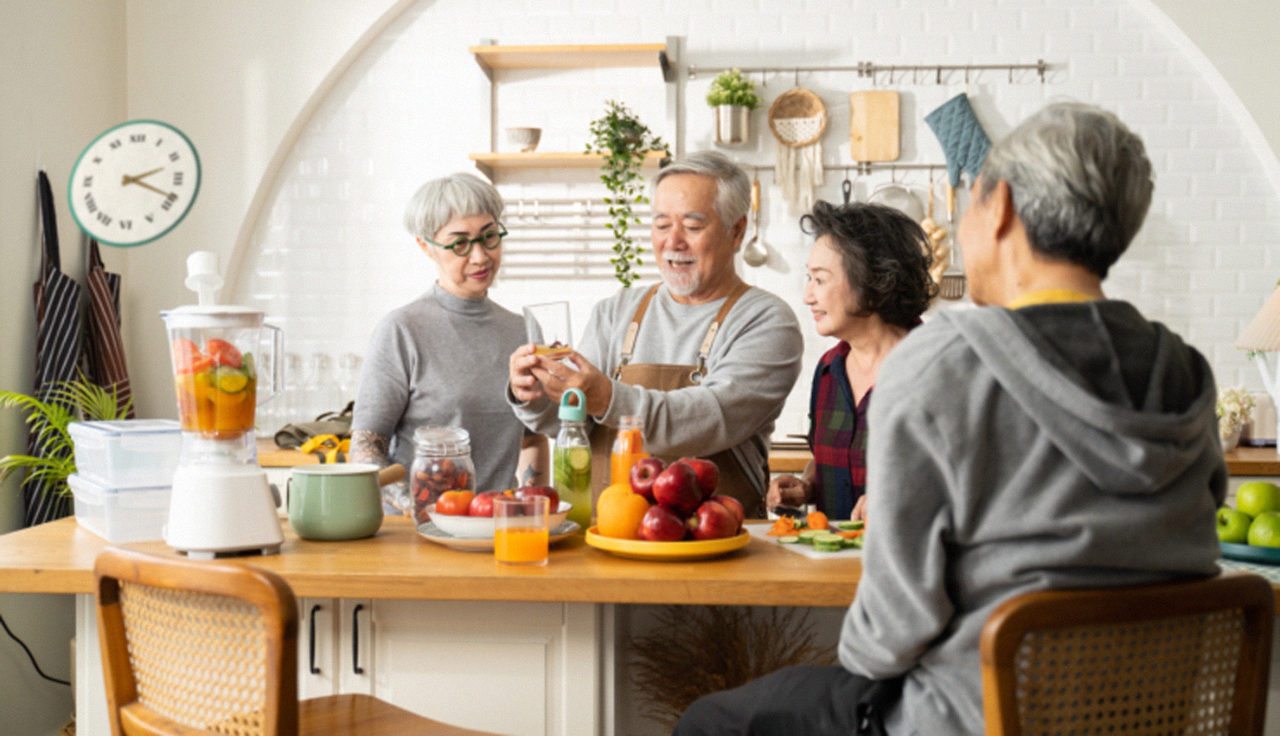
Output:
2 h 19 min
